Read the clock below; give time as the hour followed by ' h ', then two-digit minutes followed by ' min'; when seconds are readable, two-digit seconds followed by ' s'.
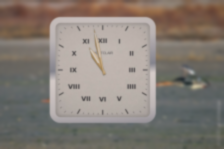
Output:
10 h 58 min
